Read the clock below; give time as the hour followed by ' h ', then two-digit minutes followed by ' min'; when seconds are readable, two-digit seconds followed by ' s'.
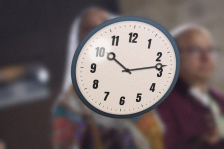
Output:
10 h 13 min
